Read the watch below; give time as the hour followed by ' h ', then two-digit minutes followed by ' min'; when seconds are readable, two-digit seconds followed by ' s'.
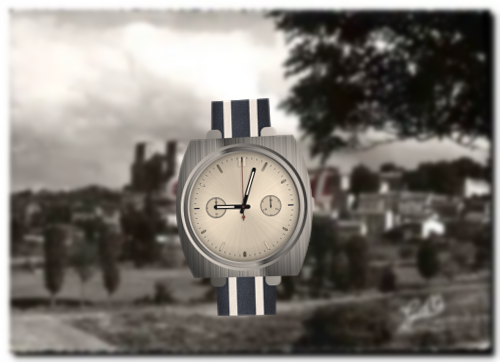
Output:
9 h 03 min
